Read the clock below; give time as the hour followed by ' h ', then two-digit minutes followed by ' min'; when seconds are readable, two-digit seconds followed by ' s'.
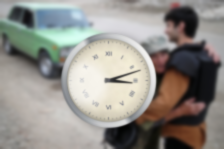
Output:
3 h 12 min
